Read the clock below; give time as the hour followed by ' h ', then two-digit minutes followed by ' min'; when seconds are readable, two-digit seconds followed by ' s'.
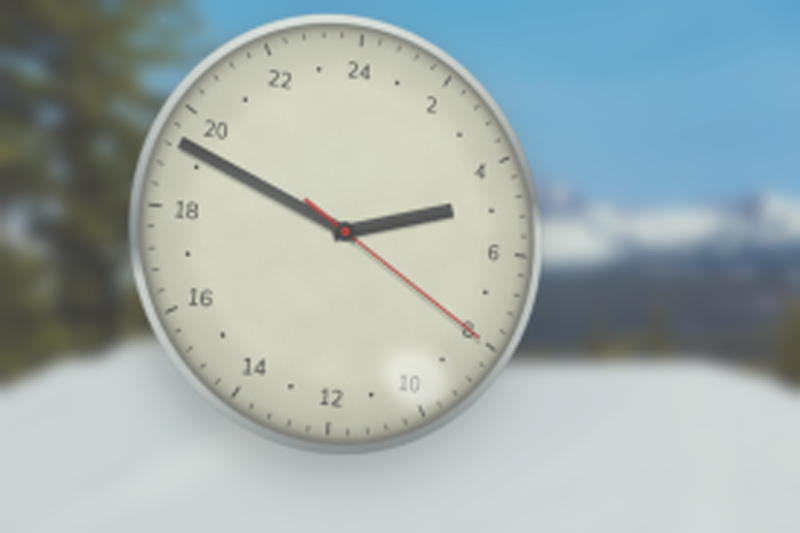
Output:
4 h 48 min 20 s
